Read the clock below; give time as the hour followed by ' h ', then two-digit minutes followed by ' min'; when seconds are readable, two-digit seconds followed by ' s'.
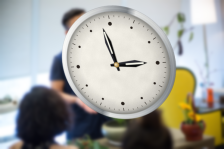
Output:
2 h 58 min
